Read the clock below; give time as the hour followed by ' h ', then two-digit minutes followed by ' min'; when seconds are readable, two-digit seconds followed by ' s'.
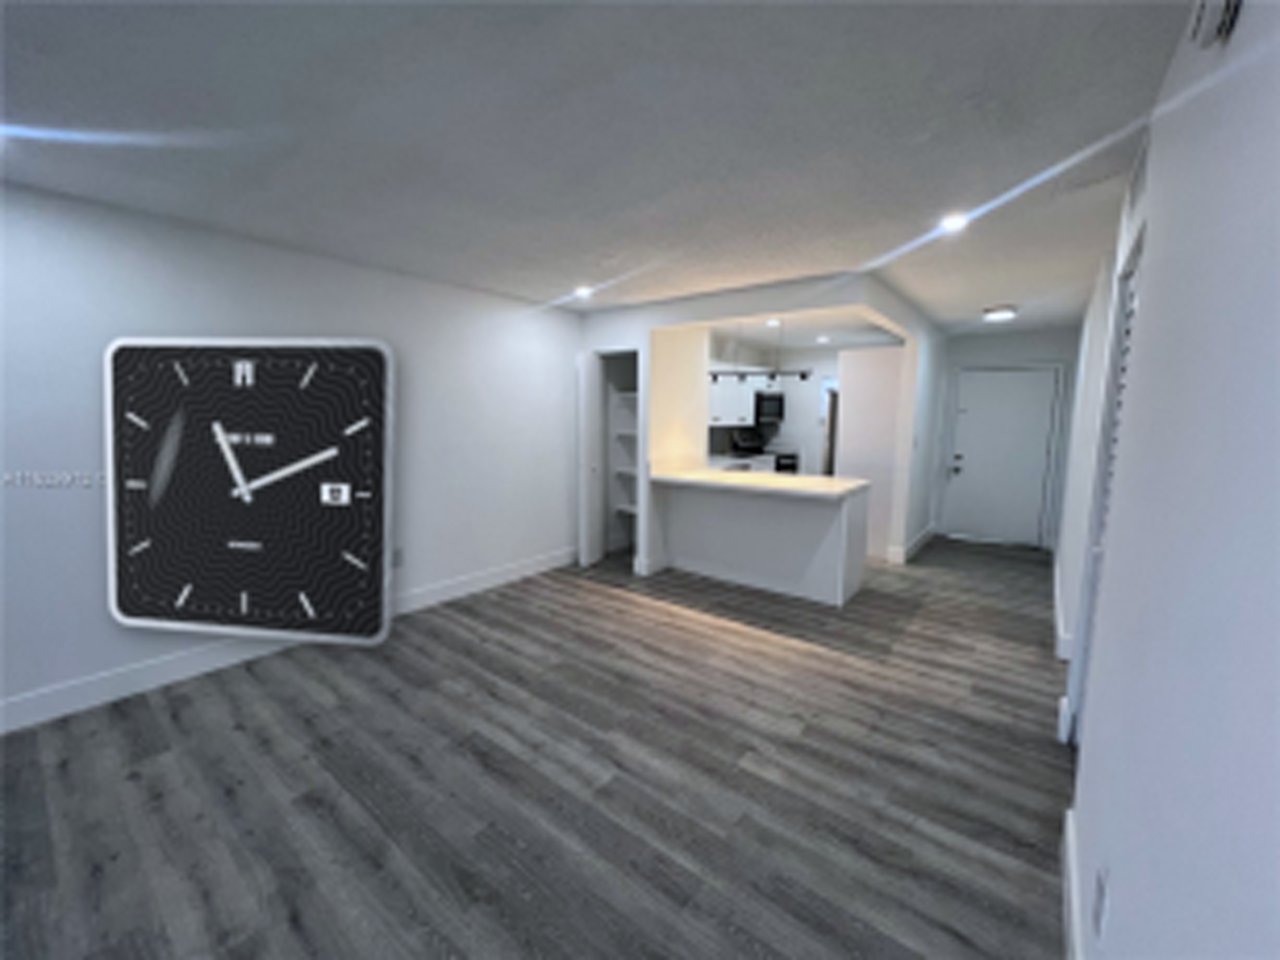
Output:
11 h 11 min
